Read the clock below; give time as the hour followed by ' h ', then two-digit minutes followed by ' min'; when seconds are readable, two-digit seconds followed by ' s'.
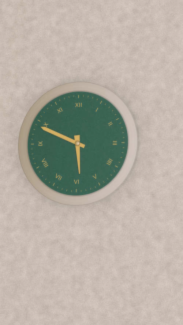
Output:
5 h 49 min
